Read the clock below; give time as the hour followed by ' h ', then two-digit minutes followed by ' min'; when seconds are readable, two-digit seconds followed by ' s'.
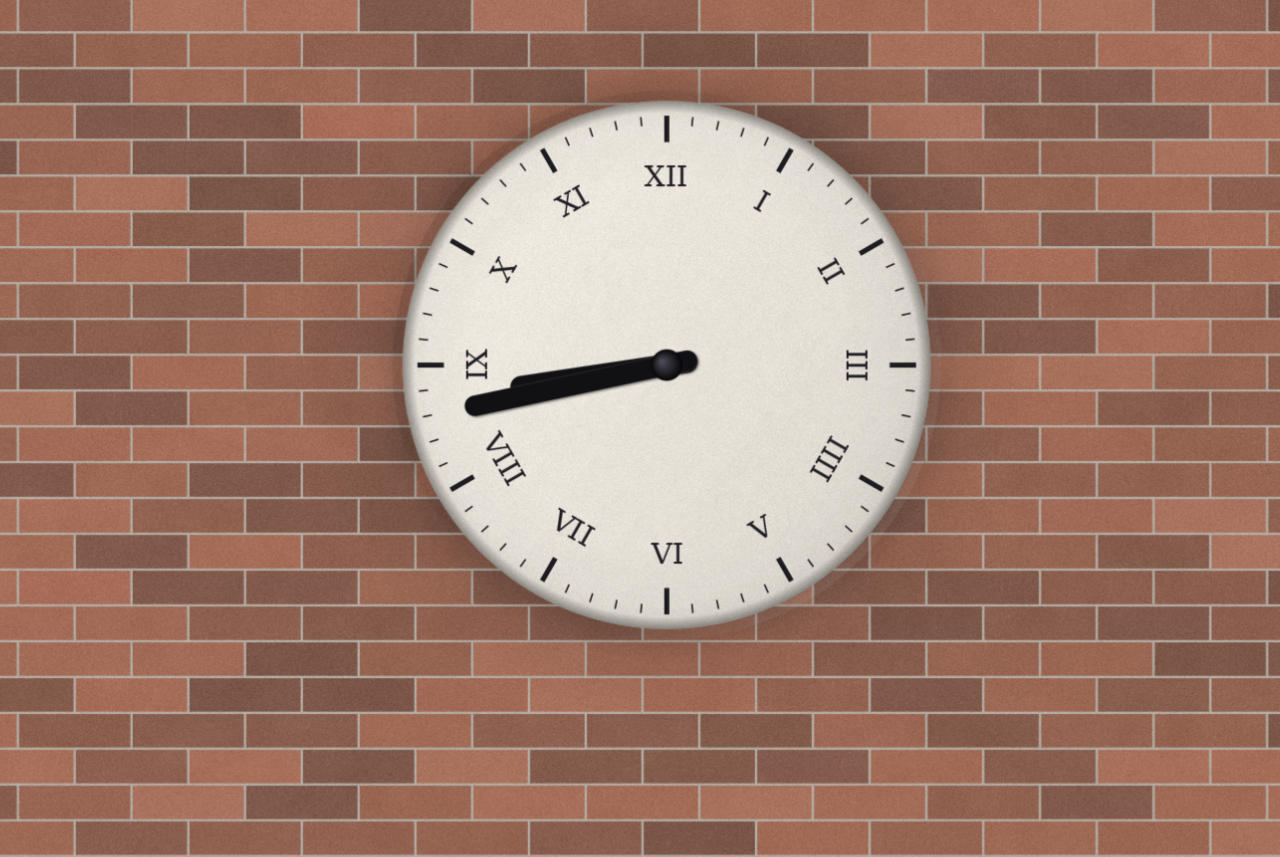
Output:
8 h 43 min
